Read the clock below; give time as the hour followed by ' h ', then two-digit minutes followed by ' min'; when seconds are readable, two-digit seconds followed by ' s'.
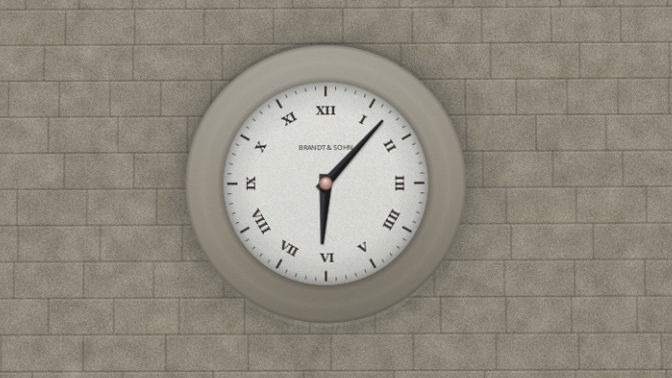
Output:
6 h 07 min
